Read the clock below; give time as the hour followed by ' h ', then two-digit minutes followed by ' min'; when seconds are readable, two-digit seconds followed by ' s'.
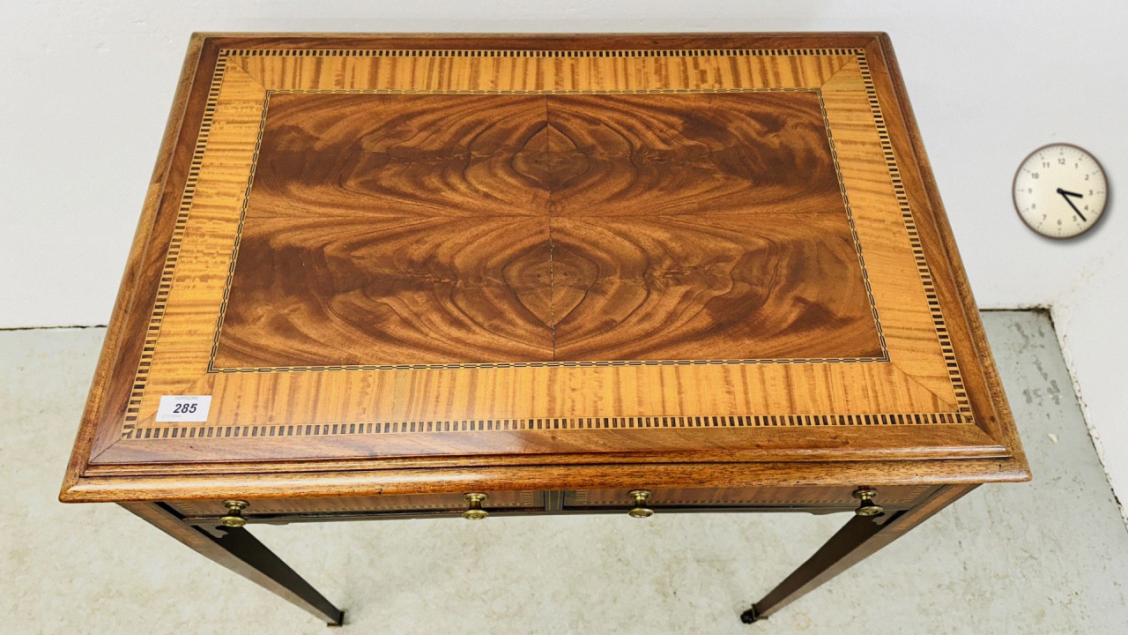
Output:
3 h 23 min
